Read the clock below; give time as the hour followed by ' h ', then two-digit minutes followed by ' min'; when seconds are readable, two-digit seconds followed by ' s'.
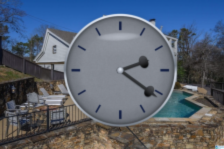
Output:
2 h 21 min
